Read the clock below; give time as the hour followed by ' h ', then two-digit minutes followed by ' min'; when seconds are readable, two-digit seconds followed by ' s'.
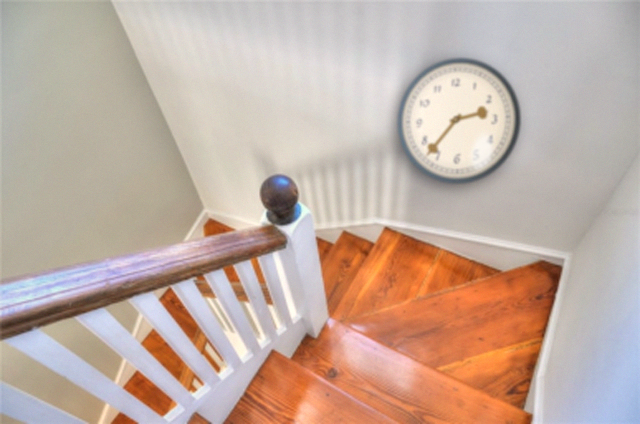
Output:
2 h 37 min
